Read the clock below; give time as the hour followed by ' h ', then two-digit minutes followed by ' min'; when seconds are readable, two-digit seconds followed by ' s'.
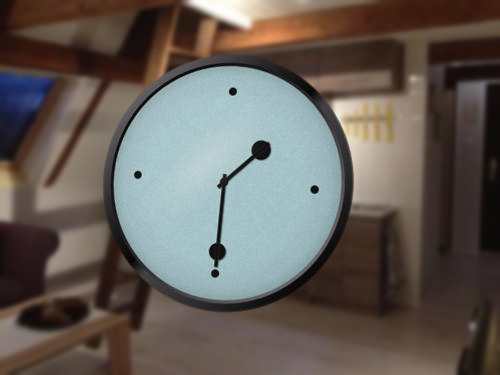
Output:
1 h 30 min
